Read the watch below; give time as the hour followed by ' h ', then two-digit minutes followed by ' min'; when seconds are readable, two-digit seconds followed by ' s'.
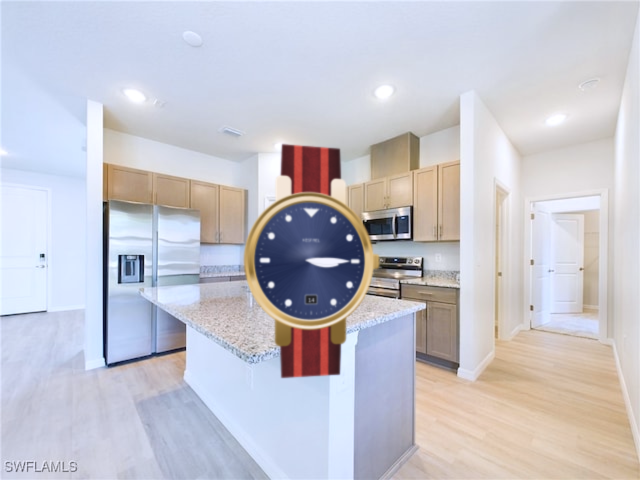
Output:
3 h 15 min
